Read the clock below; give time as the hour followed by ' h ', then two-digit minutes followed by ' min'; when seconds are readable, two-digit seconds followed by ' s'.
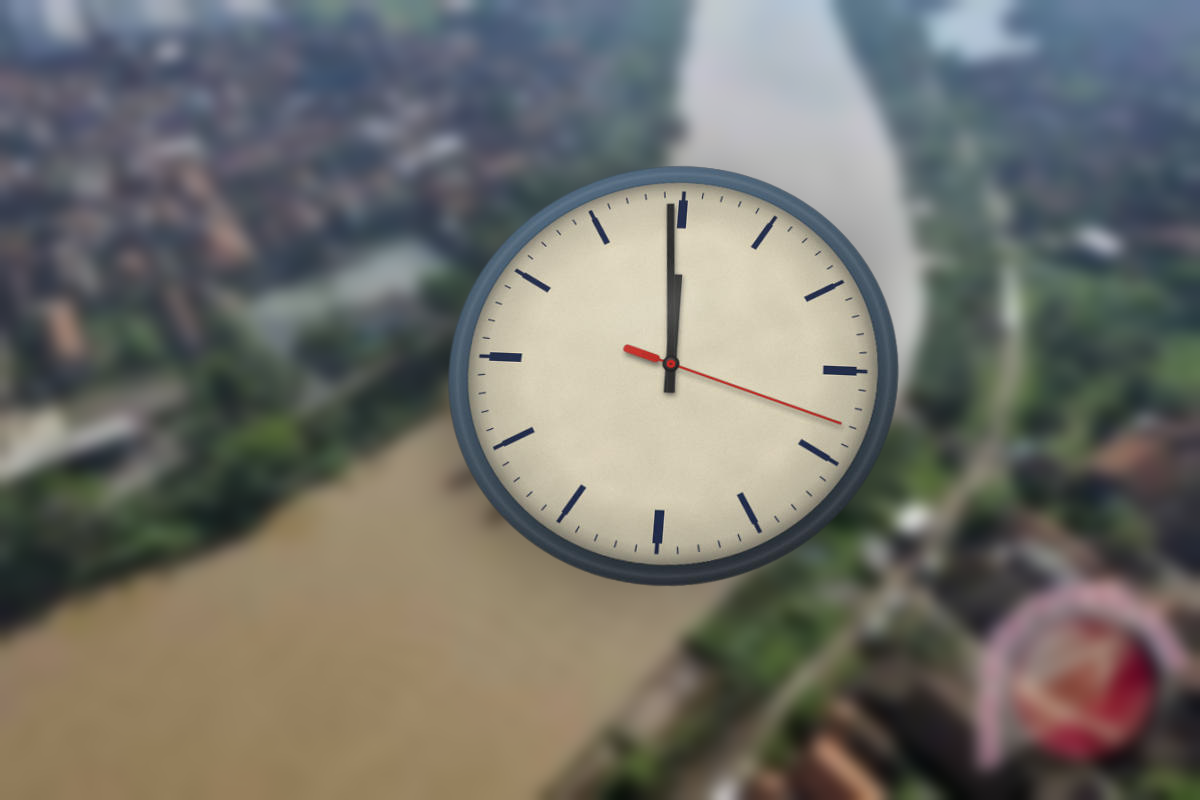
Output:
11 h 59 min 18 s
